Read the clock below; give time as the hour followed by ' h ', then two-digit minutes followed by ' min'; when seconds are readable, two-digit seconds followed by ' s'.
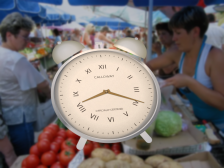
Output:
8 h 19 min
